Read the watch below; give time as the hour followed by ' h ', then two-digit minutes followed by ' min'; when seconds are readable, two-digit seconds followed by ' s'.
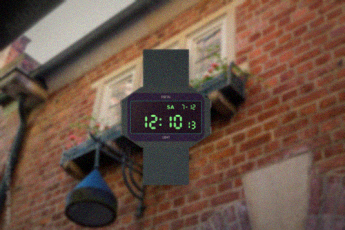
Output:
12 h 10 min 13 s
